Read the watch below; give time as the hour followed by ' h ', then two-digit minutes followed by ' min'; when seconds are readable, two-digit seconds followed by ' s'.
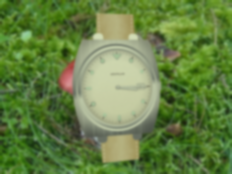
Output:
3 h 15 min
